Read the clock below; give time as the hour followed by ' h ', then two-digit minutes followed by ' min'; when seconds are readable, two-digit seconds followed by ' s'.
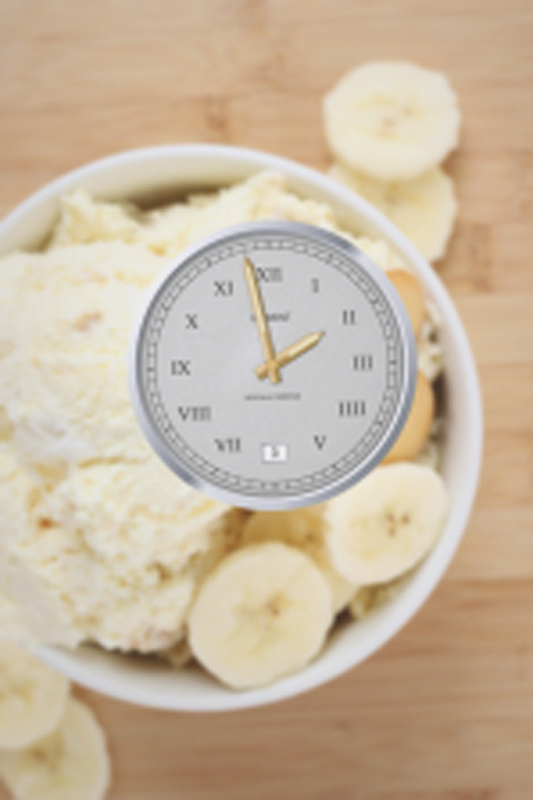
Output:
1 h 58 min
